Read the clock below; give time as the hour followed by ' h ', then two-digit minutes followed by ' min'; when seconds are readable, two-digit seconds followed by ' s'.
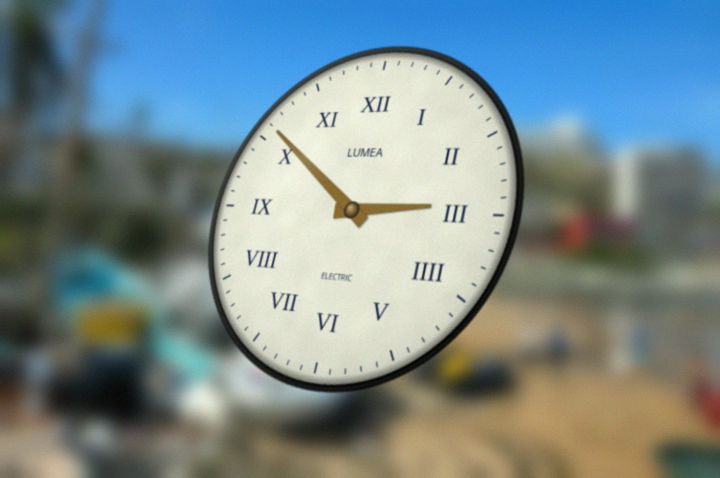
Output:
2 h 51 min
